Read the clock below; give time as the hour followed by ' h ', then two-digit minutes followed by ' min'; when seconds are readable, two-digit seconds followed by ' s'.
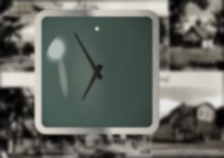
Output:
6 h 55 min
